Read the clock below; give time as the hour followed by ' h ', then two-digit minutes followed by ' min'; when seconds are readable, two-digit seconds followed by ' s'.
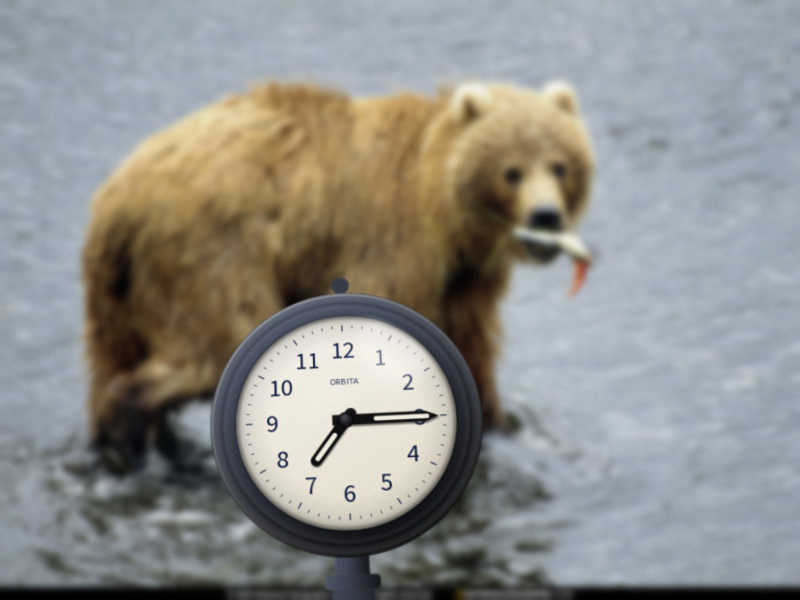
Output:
7 h 15 min
